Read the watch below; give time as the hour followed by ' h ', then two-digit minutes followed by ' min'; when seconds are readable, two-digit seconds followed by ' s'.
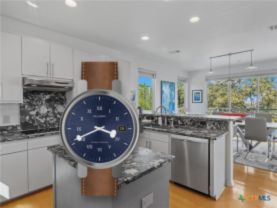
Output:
3 h 41 min
